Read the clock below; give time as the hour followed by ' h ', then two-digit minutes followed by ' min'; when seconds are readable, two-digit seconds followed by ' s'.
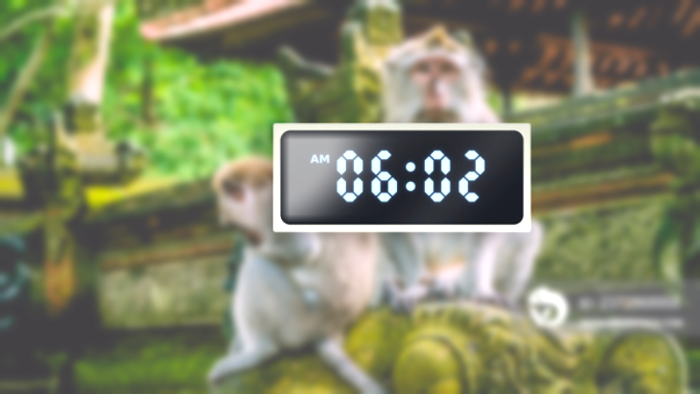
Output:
6 h 02 min
